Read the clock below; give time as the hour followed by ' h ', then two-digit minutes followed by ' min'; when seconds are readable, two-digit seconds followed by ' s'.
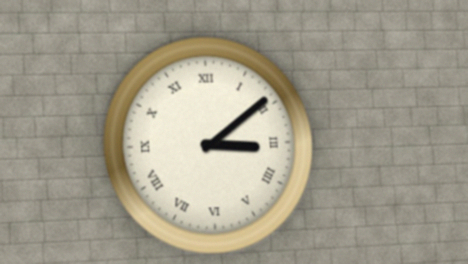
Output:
3 h 09 min
